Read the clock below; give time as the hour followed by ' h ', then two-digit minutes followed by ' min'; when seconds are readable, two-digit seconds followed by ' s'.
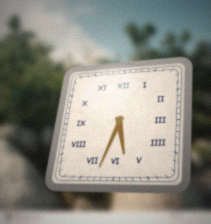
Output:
5 h 33 min
